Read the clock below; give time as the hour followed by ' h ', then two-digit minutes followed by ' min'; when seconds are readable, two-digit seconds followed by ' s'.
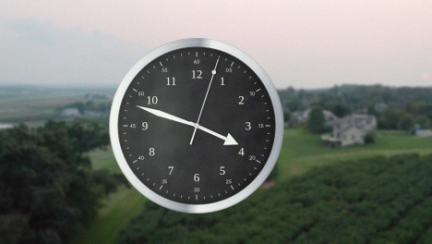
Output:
3 h 48 min 03 s
